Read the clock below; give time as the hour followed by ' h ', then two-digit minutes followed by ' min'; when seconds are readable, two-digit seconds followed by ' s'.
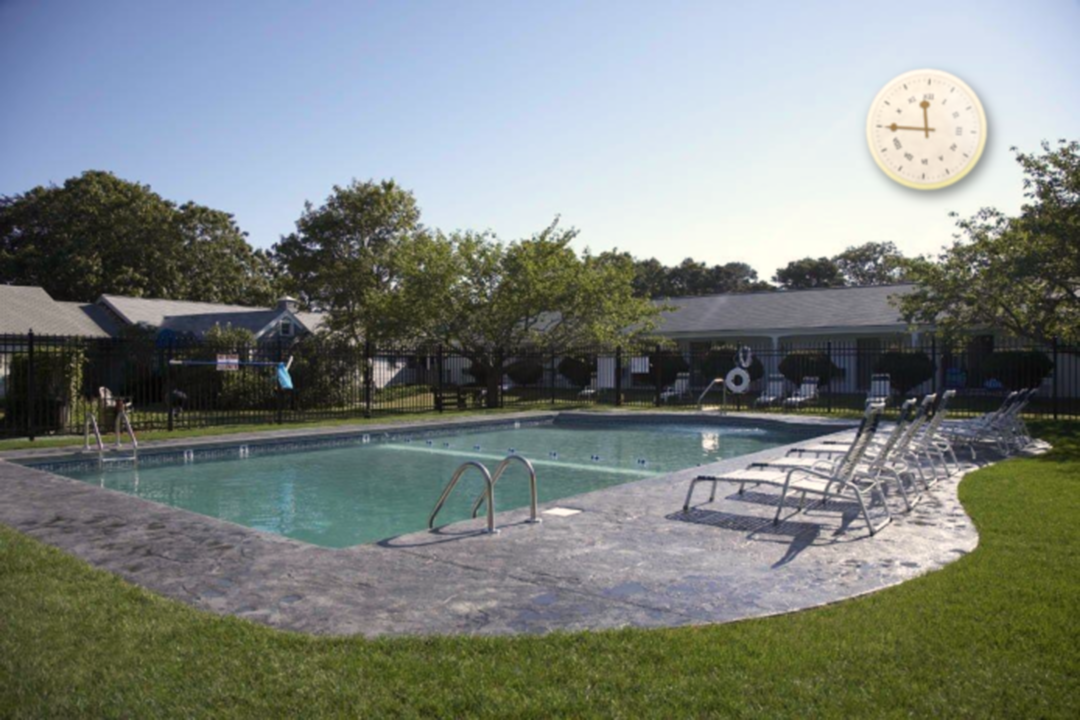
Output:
11 h 45 min
